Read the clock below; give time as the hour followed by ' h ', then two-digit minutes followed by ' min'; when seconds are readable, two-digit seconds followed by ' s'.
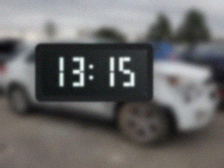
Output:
13 h 15 min
